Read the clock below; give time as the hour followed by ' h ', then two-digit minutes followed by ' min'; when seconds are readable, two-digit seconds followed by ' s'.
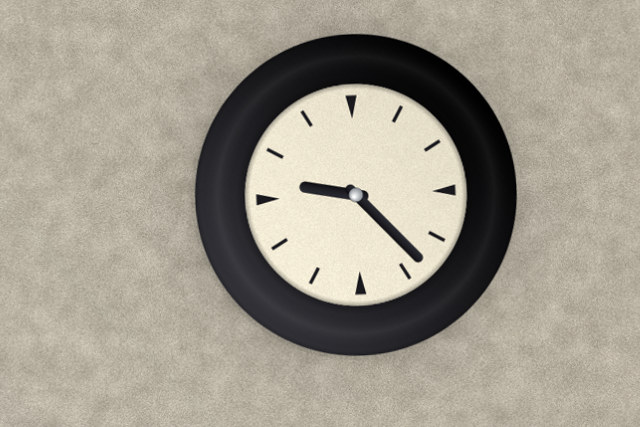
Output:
9 h 23 min
